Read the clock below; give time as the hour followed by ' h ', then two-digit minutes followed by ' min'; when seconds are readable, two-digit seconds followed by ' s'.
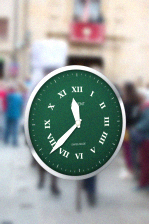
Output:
11 h 38 min
